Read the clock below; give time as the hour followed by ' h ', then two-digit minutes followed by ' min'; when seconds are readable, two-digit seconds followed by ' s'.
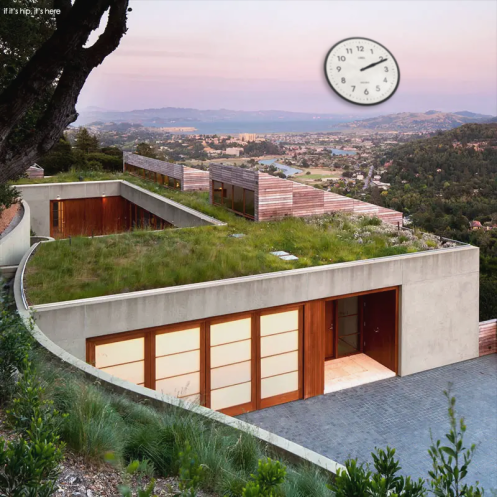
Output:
2 h 11 min
